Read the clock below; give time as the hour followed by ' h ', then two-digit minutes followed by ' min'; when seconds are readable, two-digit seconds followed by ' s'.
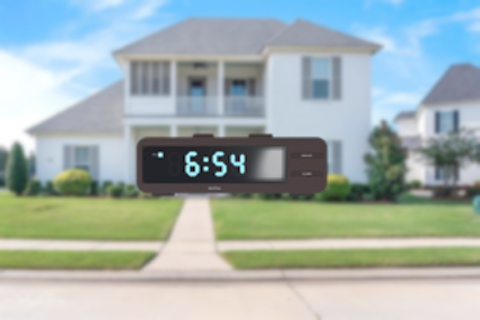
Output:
6 h 54 min
